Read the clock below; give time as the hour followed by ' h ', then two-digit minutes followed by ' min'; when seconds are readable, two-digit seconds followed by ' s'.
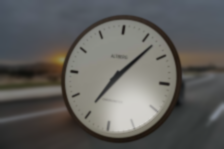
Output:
7 h 07 min
